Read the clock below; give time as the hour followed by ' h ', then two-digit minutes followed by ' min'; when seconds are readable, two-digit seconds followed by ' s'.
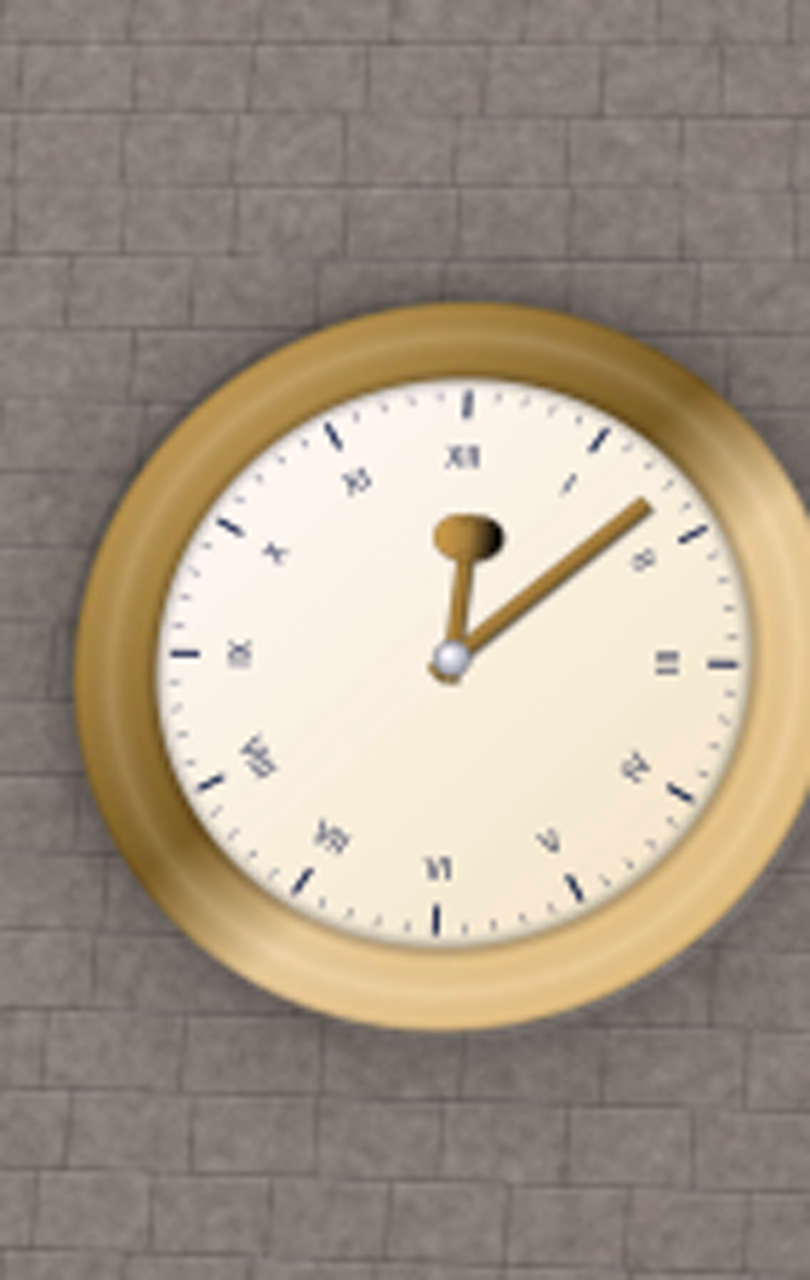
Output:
12 h 08 min
